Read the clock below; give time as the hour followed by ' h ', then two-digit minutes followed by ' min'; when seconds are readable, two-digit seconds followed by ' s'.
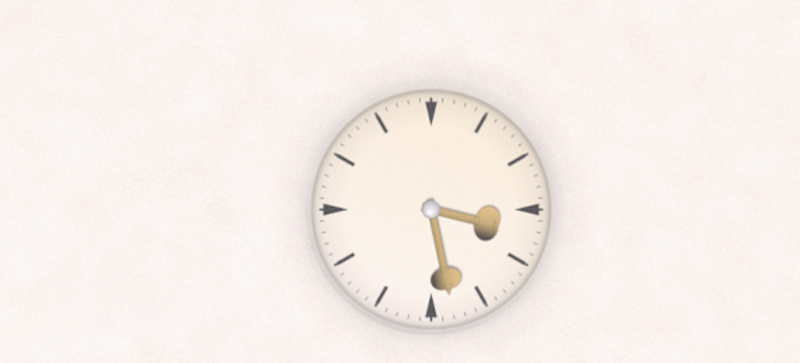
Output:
3 h 28 min
